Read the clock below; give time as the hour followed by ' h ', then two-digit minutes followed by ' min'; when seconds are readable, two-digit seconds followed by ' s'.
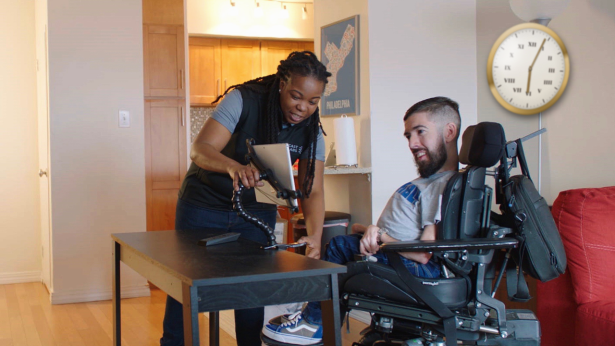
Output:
6 h 04 min
